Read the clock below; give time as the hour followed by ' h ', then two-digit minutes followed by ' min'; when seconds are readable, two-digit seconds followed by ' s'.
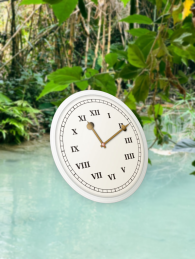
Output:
11 h 11 min
